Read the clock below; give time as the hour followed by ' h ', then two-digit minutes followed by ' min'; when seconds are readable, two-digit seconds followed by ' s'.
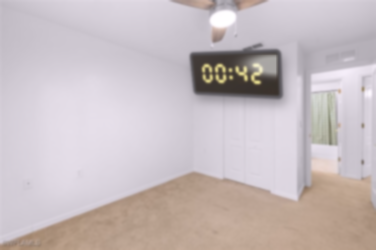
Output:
0 h 42 min
